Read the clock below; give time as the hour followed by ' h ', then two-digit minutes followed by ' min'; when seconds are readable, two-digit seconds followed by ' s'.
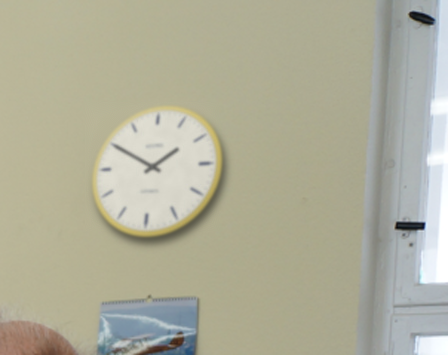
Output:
1 h 50 min
